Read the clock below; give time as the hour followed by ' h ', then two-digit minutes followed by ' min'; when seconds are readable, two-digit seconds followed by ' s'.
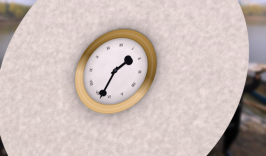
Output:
1 h 33 min
